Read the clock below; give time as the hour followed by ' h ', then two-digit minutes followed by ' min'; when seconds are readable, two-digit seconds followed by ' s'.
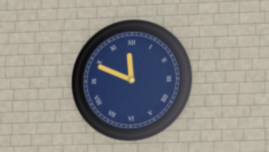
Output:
11 h 49 min
